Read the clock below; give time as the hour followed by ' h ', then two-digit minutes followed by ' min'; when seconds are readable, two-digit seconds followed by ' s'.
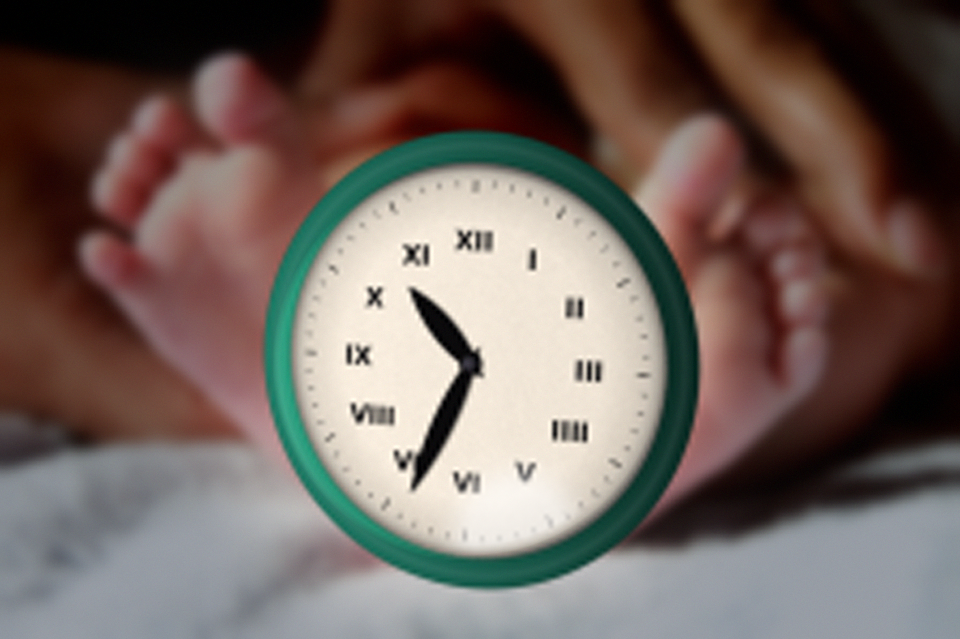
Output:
10 h 34 min
